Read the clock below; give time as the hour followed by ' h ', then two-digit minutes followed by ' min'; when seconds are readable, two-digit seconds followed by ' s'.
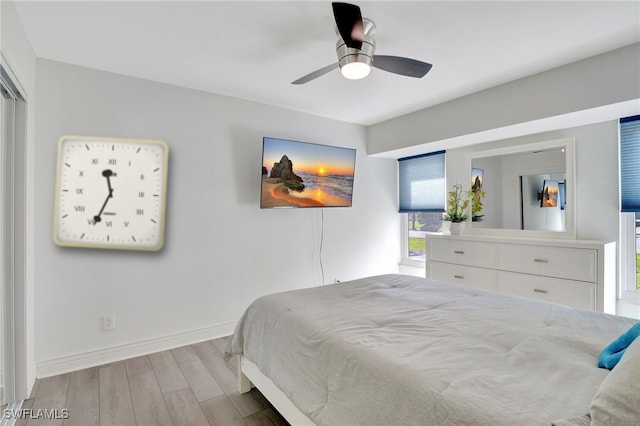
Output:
11 h 34 min
